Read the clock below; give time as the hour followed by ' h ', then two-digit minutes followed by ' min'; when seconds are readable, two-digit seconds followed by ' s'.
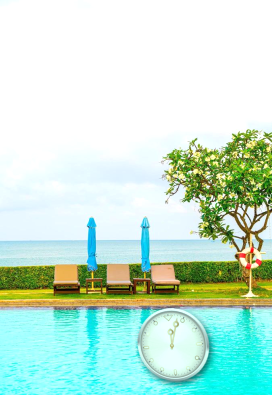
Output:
12 h 03 min
